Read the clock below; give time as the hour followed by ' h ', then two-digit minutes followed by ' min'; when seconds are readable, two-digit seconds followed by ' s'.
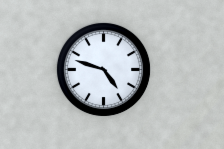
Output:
4 h 48 min
